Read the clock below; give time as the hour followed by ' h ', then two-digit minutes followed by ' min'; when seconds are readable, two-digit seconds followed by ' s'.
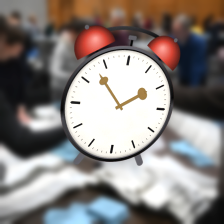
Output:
1 h 53 min
